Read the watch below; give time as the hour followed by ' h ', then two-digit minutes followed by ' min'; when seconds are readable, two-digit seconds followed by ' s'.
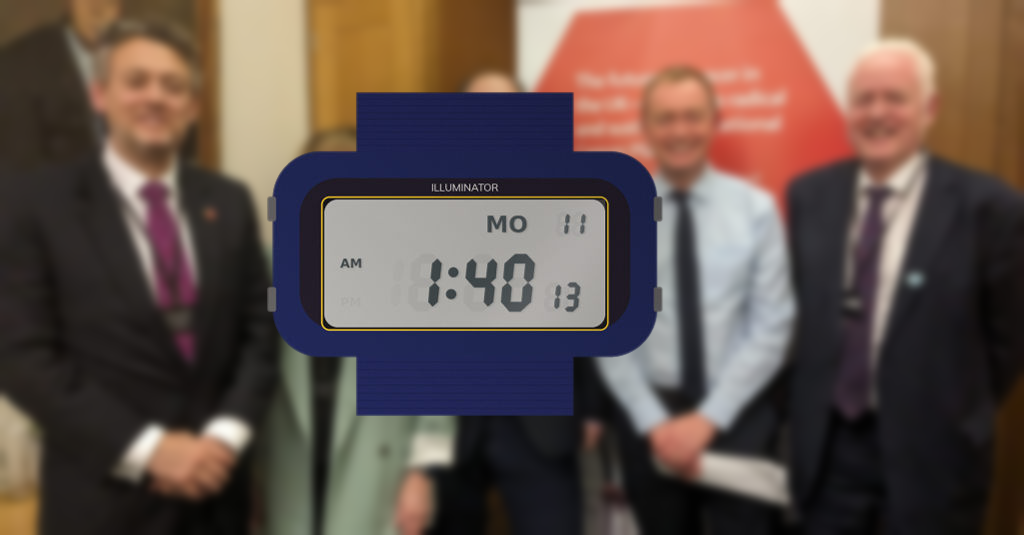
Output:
1 h 40 min 13 s
